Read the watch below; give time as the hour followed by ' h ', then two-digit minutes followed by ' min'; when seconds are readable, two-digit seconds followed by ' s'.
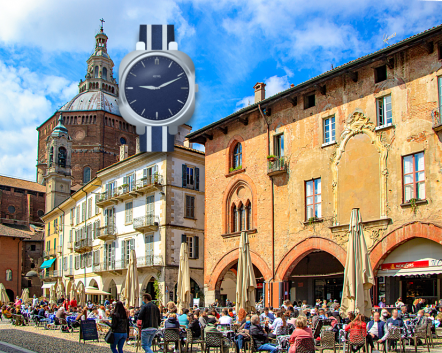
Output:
9 h 11 min
